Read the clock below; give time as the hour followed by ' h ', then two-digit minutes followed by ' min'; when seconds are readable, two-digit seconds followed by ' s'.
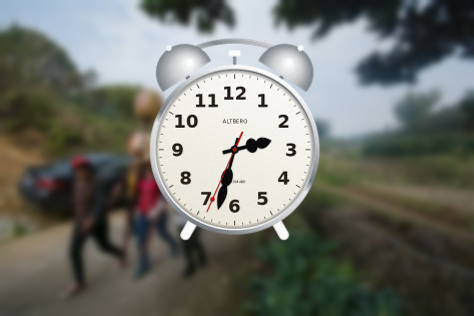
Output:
2 h 32 min 34 s
